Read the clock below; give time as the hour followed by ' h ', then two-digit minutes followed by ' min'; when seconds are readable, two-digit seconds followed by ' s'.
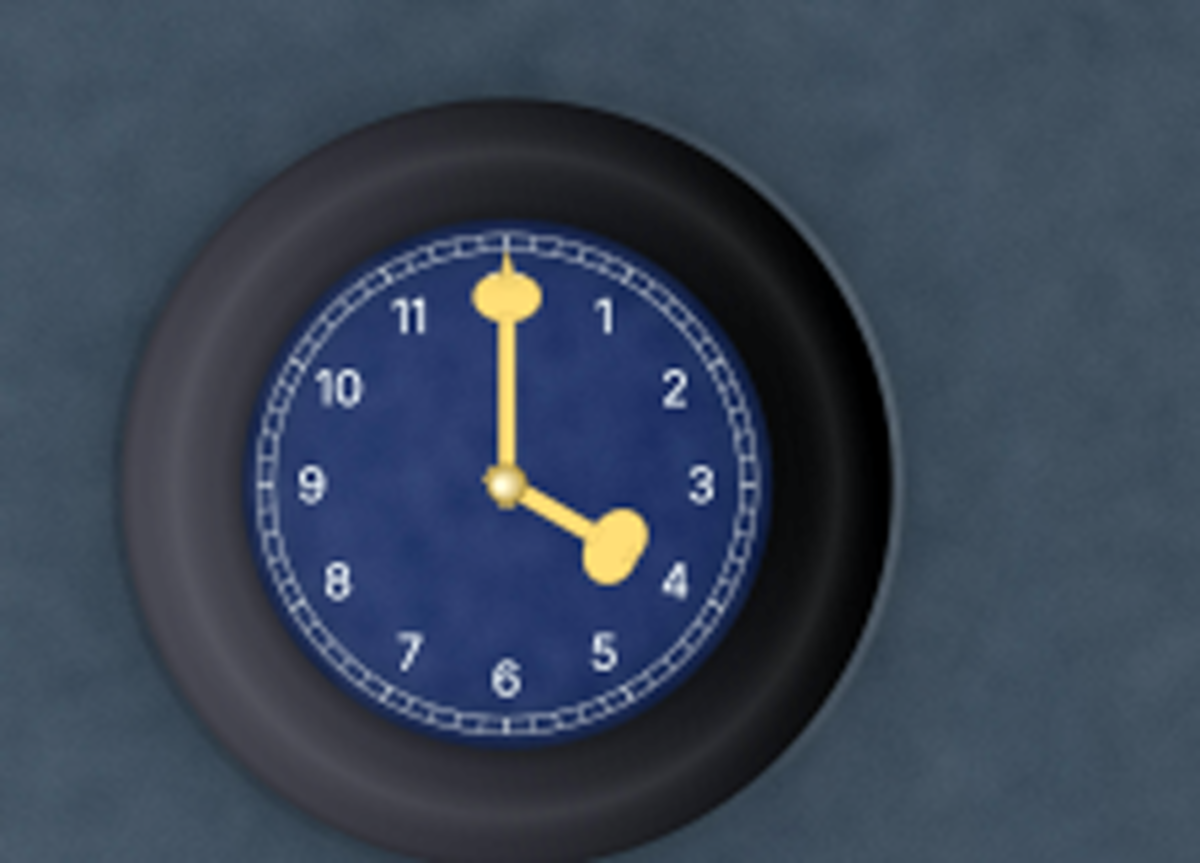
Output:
4 h 00 min
